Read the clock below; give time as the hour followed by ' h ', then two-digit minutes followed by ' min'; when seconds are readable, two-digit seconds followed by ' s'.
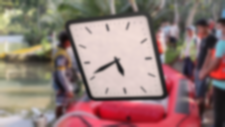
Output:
5 h 41 min
